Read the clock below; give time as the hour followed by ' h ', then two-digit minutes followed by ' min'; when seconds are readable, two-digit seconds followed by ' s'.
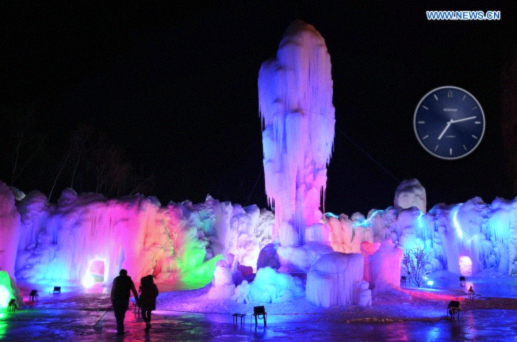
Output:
7 h 13 min
